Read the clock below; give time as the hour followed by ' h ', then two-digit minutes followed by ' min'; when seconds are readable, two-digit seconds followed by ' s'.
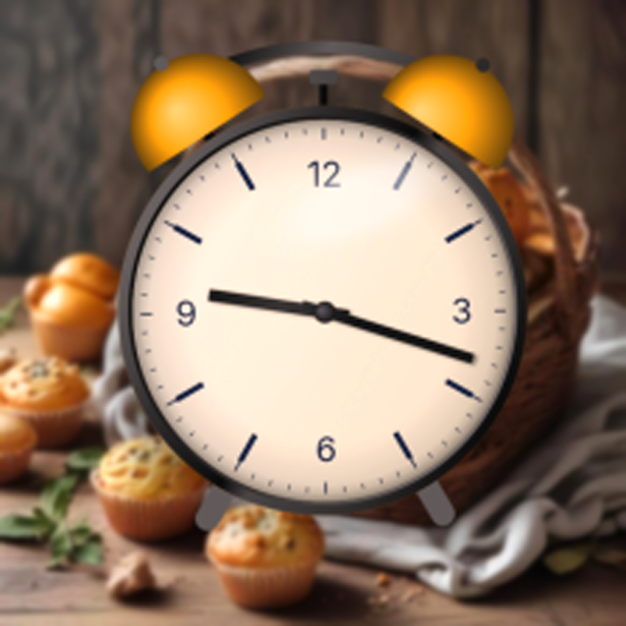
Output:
9 h 18 min
